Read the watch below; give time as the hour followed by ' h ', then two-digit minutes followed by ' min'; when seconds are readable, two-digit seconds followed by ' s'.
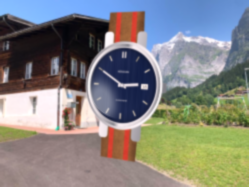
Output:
2 h 50 min
